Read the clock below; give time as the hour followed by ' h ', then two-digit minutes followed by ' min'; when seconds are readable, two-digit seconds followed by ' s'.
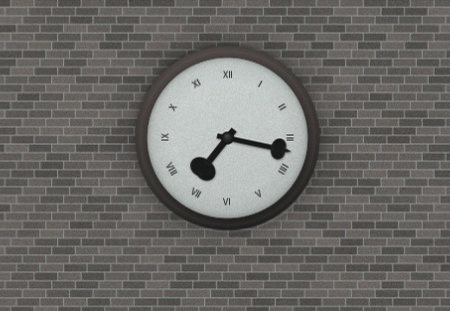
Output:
7 h 17 min
